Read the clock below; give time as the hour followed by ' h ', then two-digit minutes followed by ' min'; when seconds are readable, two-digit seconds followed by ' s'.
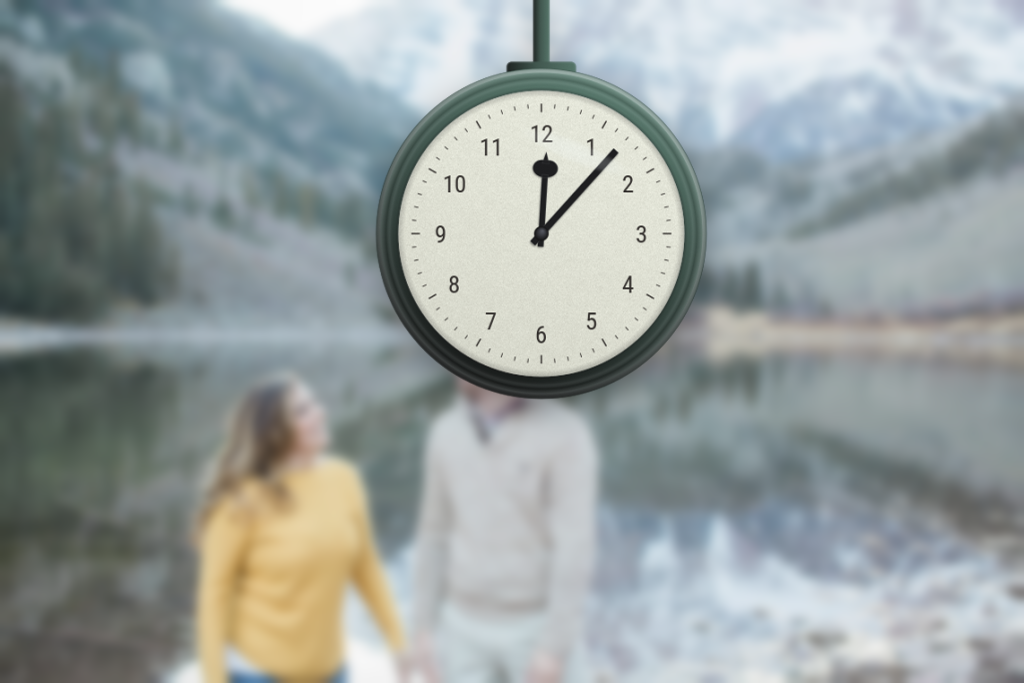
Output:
12 h 07 min
